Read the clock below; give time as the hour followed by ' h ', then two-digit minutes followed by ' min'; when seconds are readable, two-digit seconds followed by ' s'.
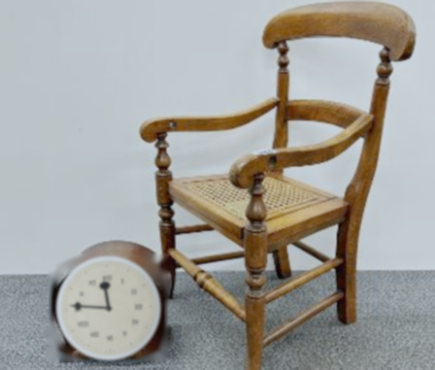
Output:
11 h 46 min
